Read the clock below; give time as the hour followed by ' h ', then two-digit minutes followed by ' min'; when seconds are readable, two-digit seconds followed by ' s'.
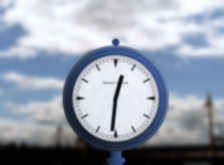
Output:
12 h 31 min
